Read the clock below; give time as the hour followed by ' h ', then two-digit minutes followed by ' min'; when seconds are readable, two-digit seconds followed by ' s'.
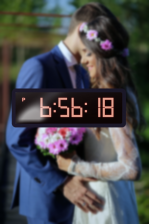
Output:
6 h 56 min 18 s
